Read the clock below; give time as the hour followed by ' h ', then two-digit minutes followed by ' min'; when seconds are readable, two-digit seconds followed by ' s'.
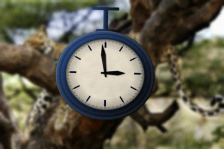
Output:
2 h 59 min
